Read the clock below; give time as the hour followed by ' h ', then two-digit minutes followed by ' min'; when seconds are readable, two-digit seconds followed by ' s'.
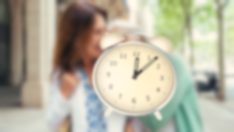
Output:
12 h 07 min
